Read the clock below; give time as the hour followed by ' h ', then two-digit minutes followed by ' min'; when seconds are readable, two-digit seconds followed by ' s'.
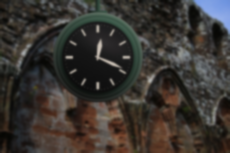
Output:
12 h 19 min
